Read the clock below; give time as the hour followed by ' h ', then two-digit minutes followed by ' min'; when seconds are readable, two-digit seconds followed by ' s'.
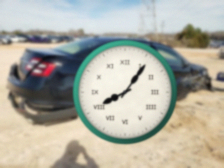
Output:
8 h 06 min
